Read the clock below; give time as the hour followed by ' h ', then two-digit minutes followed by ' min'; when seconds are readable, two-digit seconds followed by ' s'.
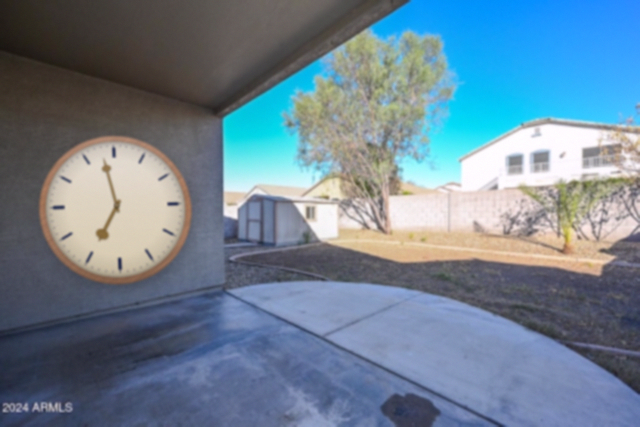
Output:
6 h 58 min
